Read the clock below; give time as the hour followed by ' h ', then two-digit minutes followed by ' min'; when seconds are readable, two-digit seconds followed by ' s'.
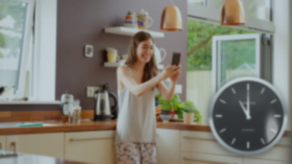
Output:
11 h 00 min
